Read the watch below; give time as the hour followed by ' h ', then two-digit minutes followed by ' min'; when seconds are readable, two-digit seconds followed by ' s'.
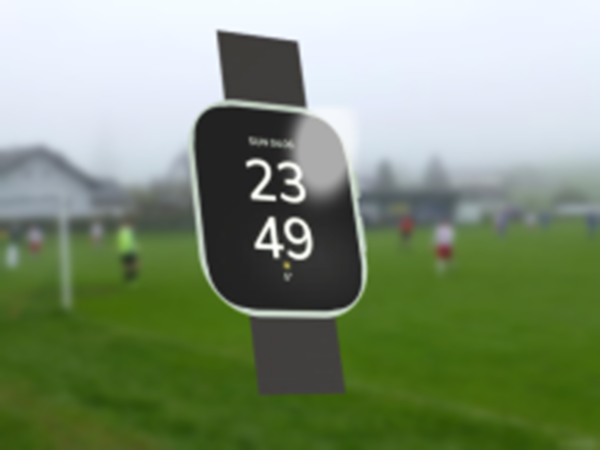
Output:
23 h 49 min
